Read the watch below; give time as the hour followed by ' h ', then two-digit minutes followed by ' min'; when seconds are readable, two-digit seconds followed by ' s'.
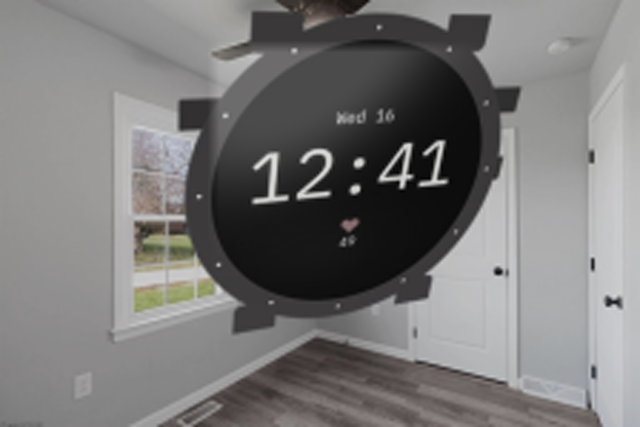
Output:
12 h 41 min
